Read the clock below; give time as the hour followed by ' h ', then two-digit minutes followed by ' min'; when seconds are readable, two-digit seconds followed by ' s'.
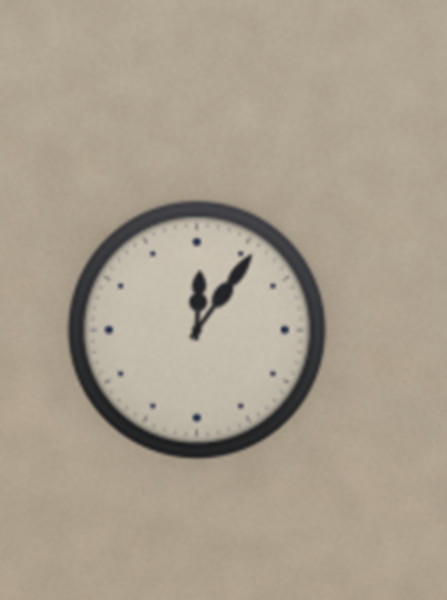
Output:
12 h 06 min
